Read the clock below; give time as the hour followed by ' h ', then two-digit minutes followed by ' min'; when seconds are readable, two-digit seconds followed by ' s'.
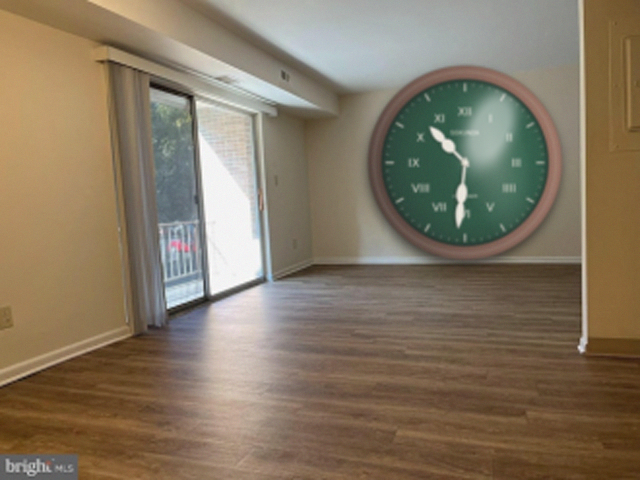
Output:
10 h 31 min
